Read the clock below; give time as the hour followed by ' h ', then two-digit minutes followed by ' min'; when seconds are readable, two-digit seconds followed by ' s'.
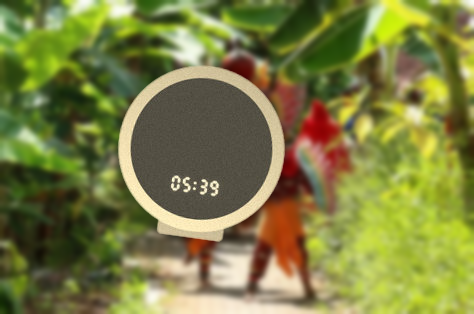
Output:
5 h 39 min
